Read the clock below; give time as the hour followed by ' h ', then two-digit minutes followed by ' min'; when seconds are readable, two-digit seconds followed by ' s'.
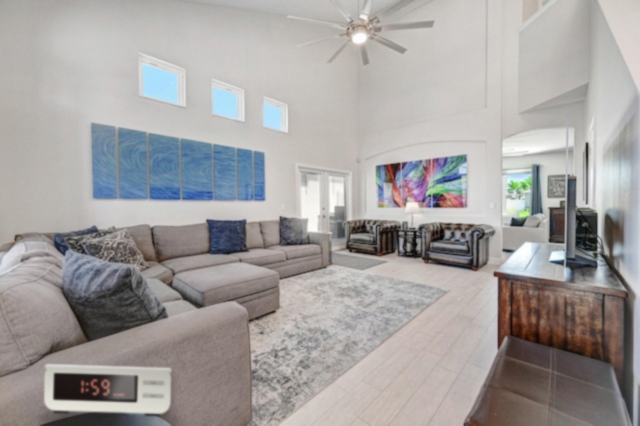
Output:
1 h 59 min
